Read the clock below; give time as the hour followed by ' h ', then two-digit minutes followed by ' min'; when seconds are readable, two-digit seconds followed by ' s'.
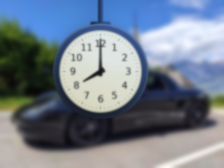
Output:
8 h 00 min
